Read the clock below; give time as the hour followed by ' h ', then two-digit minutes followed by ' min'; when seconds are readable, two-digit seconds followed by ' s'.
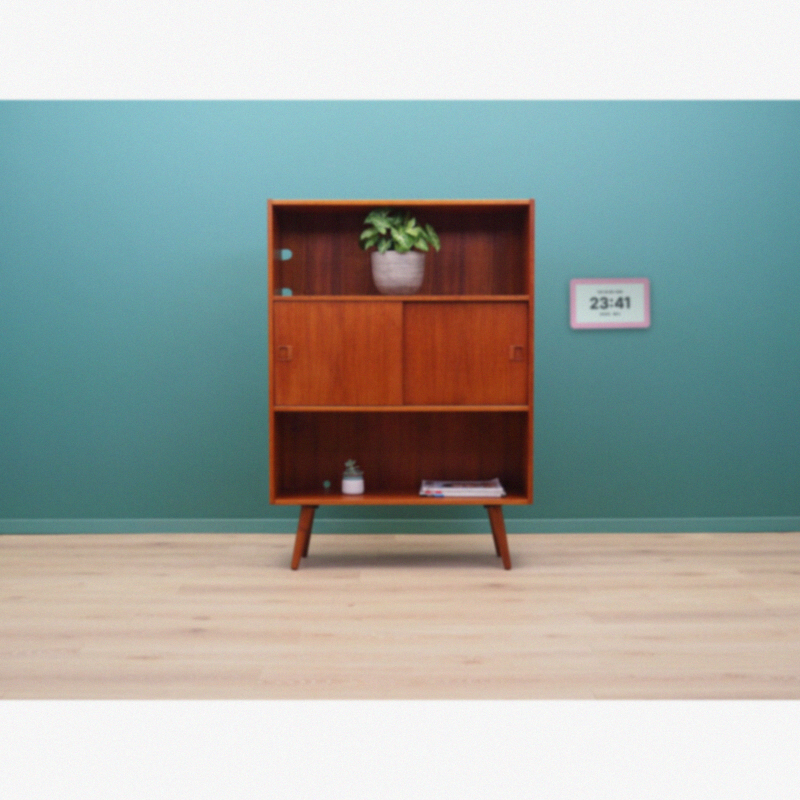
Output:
23 h 41 min
